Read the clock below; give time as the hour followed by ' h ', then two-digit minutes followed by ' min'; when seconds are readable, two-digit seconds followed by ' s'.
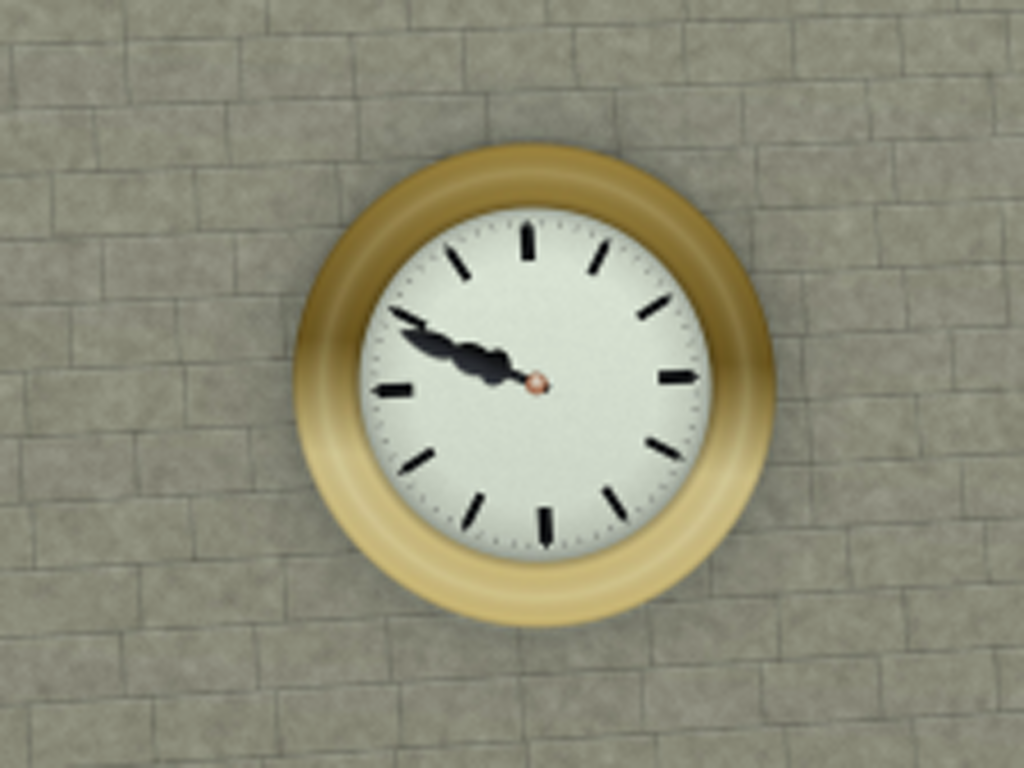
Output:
9 h 49 min
